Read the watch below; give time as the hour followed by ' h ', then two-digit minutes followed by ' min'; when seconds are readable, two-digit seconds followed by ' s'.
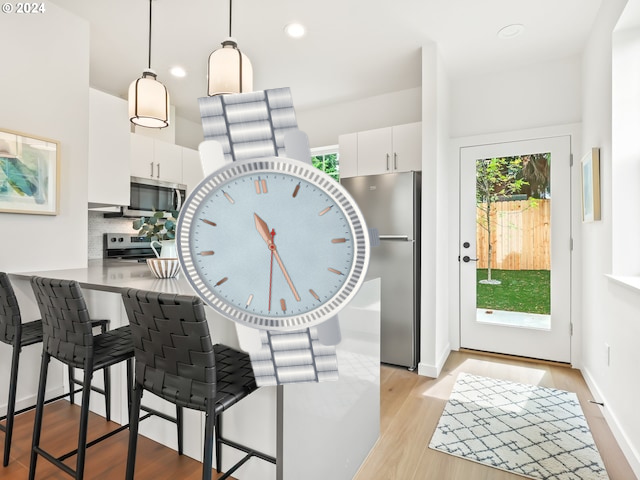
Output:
11 h 27 min 32 s
